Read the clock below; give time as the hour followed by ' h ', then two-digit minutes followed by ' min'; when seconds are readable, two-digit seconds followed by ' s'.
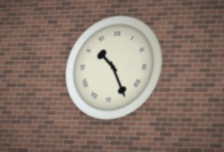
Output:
10 h 25 min
